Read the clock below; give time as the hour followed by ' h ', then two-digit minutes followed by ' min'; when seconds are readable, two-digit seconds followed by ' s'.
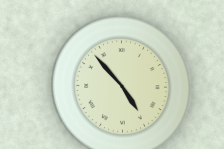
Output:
4 h 53 min
